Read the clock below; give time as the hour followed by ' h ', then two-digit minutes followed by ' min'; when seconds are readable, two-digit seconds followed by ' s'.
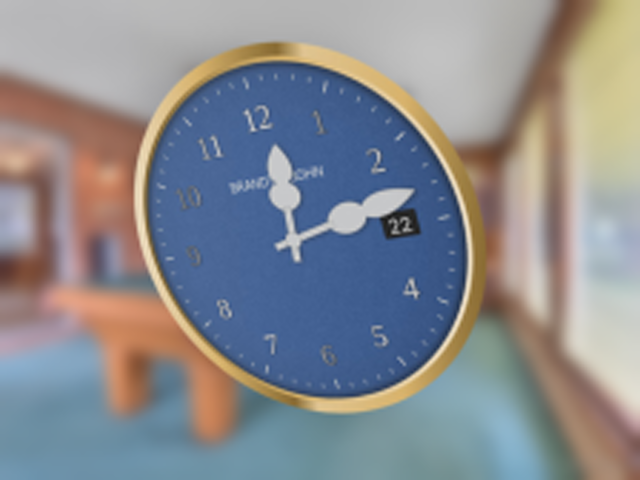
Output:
12 h 13 min
